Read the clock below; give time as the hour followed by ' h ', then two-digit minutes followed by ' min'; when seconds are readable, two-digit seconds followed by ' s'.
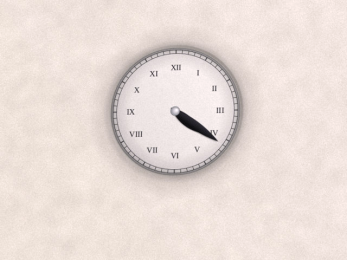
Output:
4 h 21 min
